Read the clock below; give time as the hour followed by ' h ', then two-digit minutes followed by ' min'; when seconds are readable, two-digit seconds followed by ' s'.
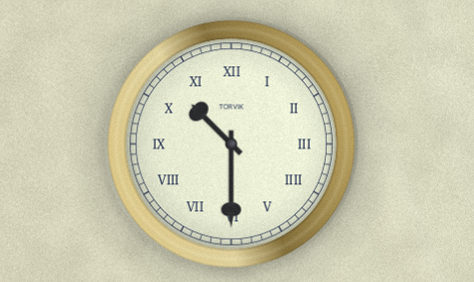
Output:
10 h 30 min
